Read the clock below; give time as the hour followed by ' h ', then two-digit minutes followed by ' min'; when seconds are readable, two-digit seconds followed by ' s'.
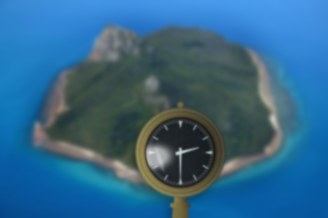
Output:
2 h 30 min
